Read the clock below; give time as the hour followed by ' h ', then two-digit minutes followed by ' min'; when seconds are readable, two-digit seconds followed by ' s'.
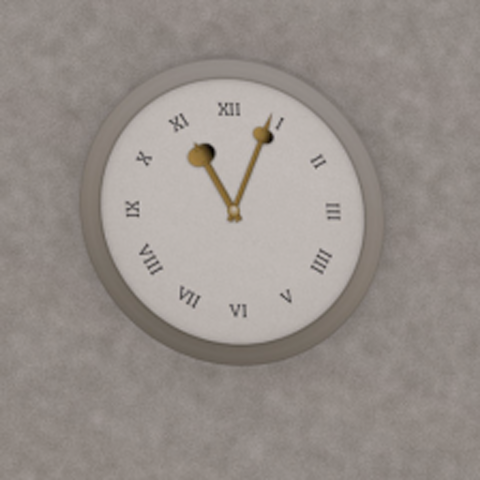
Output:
11 h 04 min
